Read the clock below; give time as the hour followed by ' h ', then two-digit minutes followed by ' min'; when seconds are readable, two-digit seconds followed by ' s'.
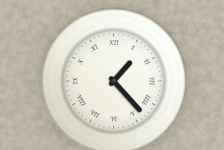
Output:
1 h 23 min
